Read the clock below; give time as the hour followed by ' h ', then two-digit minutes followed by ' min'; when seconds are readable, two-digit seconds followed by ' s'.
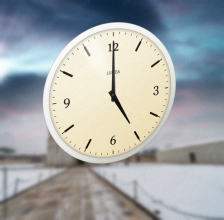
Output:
5 h 00 min
